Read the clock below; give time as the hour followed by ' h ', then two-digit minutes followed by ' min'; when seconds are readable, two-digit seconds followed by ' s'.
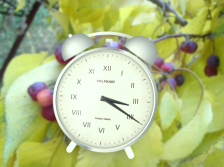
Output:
3 h 20 min
